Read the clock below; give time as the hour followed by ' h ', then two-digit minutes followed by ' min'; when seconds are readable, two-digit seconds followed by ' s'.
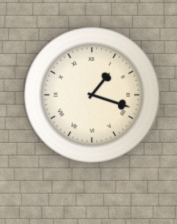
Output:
1 h 18 min
